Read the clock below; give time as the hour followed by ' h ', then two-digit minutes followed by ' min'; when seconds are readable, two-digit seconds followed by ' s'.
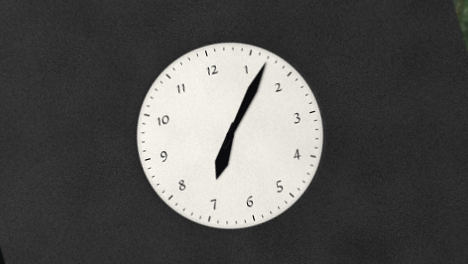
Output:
7 h 07 min
